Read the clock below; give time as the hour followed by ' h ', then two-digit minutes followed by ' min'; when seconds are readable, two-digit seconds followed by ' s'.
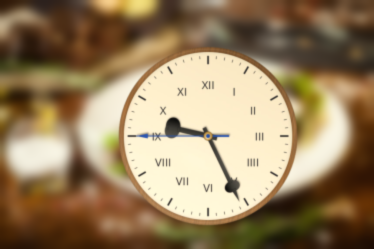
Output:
9 h 25 min 45 s
